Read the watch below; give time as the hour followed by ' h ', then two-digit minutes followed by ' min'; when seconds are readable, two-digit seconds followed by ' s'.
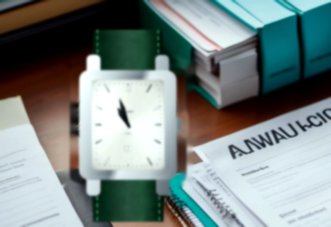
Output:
10 h 57 min
